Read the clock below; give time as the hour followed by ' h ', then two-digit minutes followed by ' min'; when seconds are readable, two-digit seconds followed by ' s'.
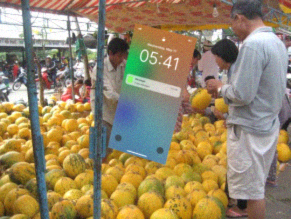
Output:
5 h 41 min
